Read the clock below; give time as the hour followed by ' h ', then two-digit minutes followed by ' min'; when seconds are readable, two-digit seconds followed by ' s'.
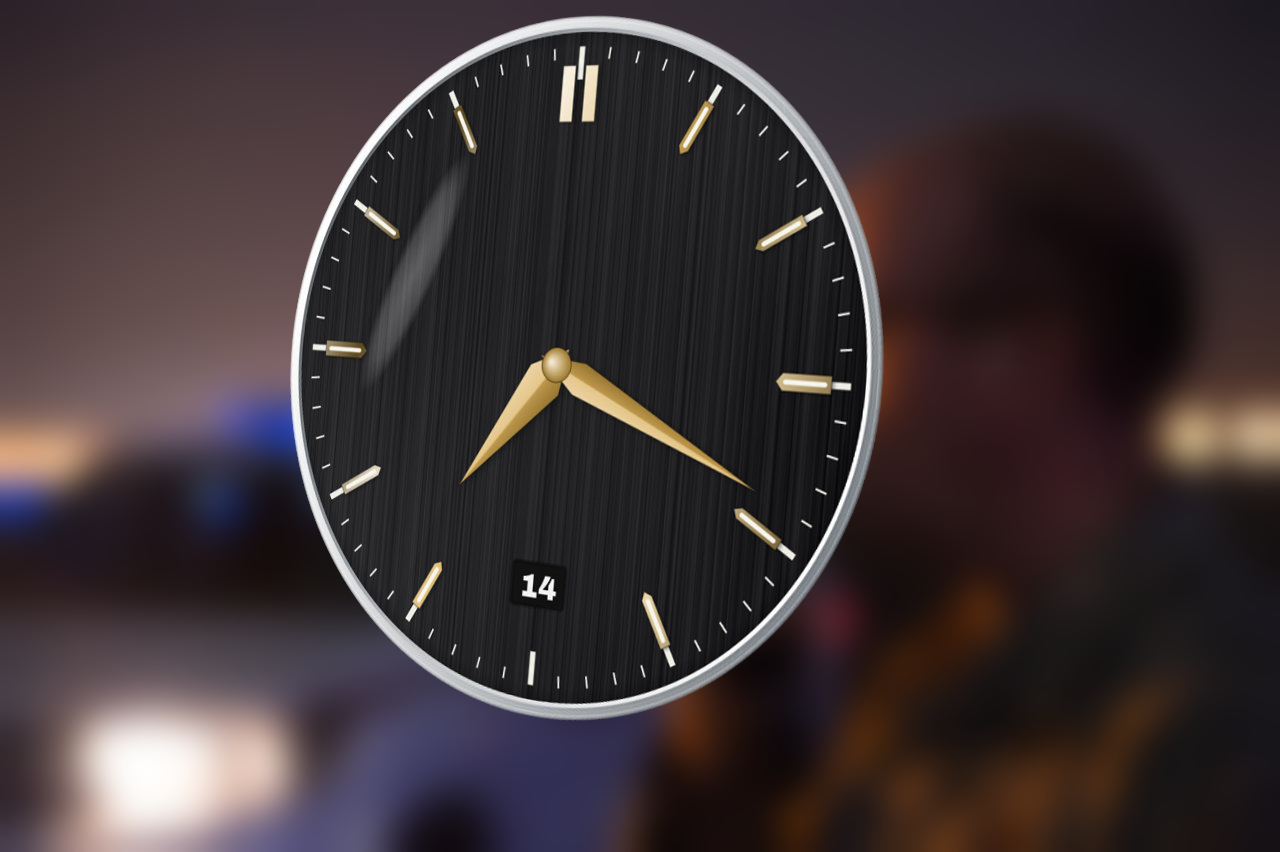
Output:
7 h 19 min
